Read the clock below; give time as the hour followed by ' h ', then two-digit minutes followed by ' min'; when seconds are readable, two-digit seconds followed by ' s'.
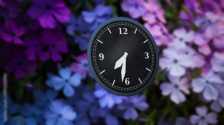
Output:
7 h 32 min
